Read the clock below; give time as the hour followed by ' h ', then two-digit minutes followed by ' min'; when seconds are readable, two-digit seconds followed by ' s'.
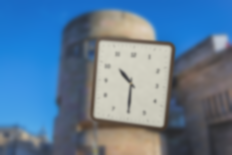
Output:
10 h 30 min
